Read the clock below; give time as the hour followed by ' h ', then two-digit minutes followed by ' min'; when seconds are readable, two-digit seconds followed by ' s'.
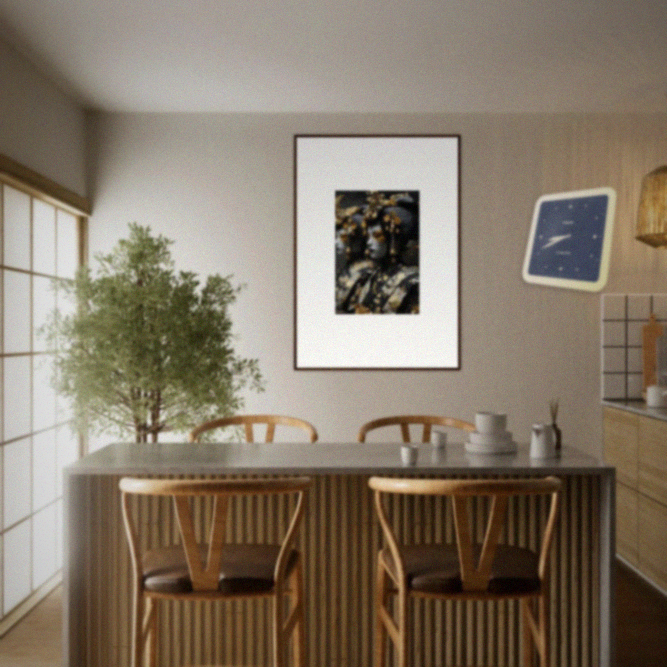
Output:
8 h 41 min
